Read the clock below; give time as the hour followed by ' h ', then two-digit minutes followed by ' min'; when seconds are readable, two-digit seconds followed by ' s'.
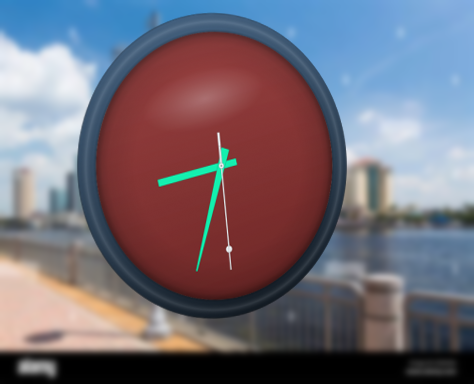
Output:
8 h 32 min 29 s
